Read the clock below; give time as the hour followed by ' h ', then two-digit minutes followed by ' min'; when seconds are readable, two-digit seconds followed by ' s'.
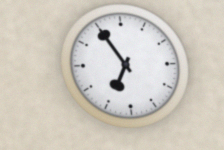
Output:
6 h 55 min
